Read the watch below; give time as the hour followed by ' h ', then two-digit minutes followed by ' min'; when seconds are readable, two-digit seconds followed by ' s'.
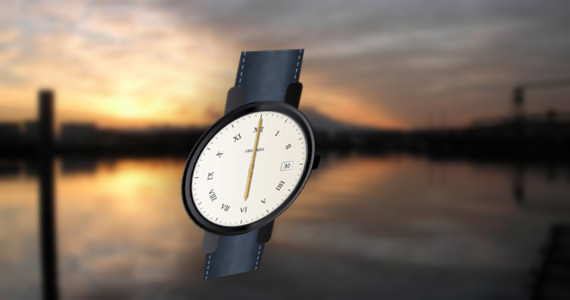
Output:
6 h 00 min
